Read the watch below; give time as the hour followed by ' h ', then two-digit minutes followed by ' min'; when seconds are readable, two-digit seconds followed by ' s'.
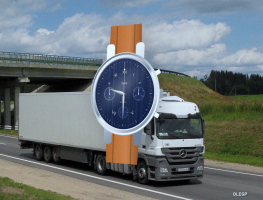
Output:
9 h 30 min
